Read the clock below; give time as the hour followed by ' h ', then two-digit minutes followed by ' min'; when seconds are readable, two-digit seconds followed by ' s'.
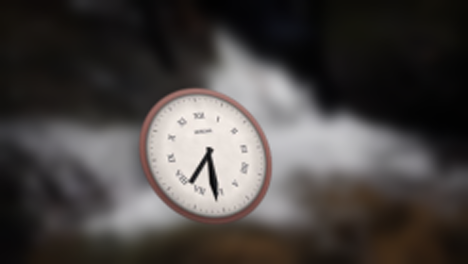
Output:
7 h 31 min
